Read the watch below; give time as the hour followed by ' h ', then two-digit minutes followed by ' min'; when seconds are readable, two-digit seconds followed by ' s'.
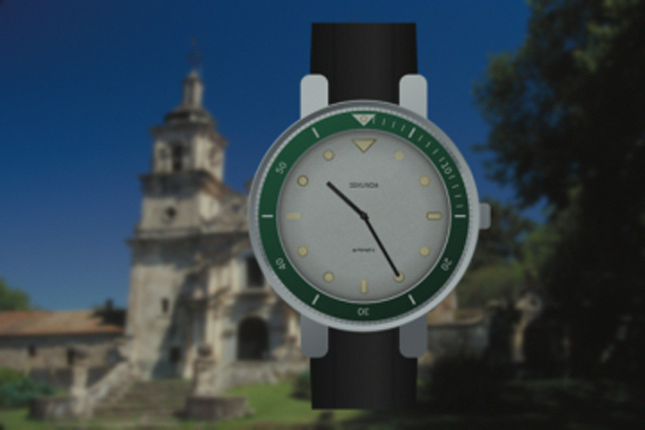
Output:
10 h 25 min
